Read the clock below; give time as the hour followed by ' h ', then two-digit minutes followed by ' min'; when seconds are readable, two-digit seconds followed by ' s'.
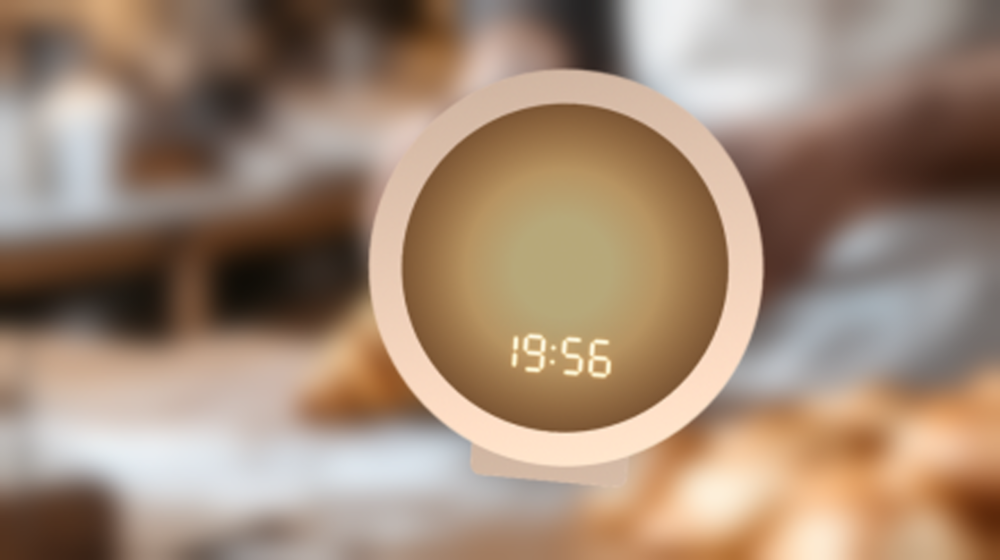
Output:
19 h 56 min
